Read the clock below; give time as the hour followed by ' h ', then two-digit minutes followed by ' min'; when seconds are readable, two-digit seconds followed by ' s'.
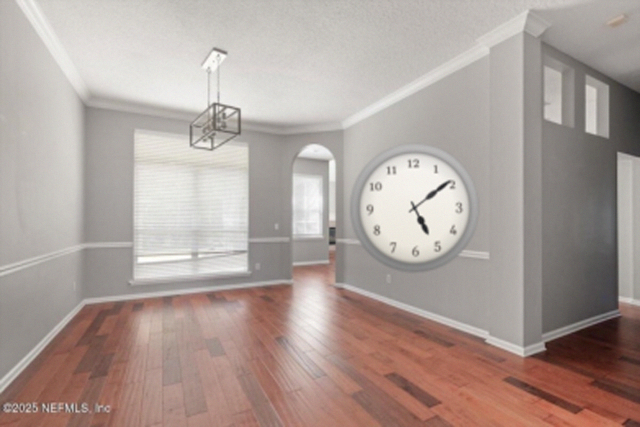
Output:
5 h 09 min
